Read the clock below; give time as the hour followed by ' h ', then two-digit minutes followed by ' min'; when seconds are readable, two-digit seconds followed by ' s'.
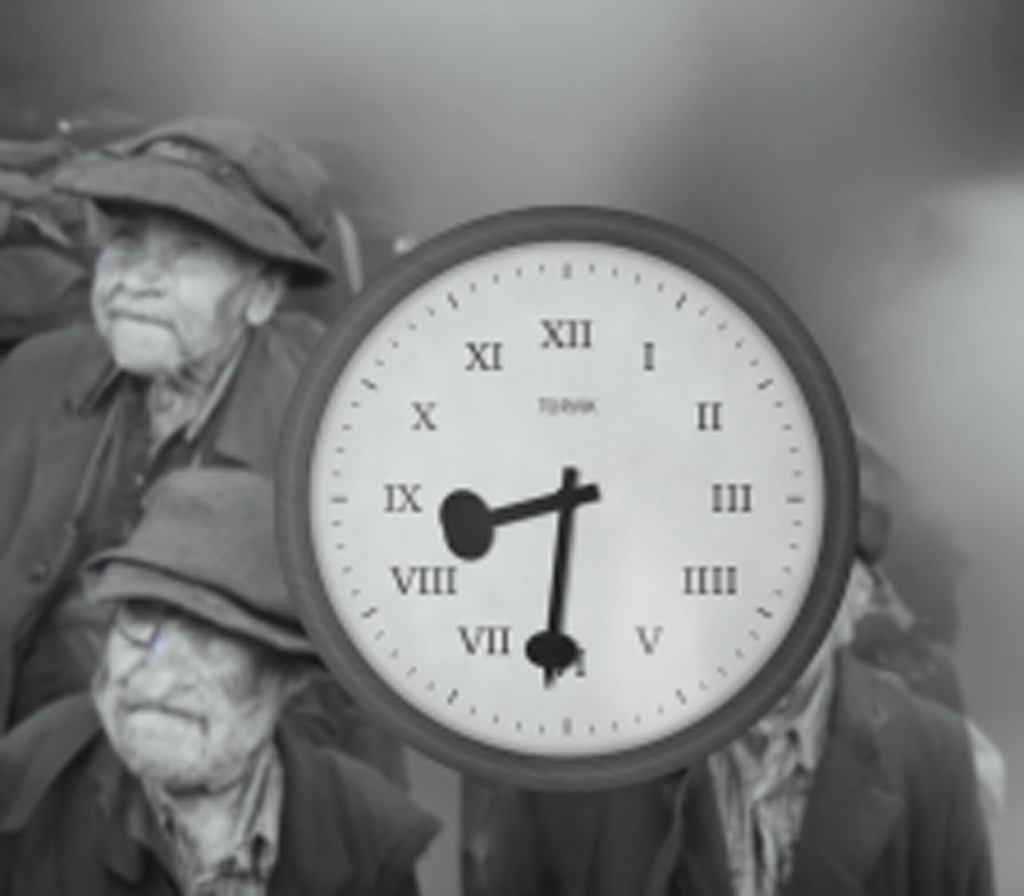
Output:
8 h 31 min
